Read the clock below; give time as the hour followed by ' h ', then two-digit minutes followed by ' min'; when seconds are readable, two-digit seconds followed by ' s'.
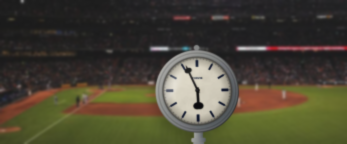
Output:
5 h 56 min
